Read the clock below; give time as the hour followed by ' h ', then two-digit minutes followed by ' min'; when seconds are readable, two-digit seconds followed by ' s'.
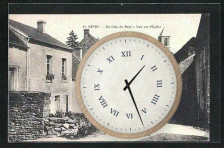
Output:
1 h 27 min
